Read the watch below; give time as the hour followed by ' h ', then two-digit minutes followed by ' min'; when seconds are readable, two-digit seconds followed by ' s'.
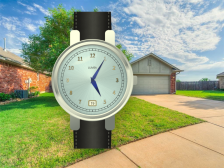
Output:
5 h 05 min
